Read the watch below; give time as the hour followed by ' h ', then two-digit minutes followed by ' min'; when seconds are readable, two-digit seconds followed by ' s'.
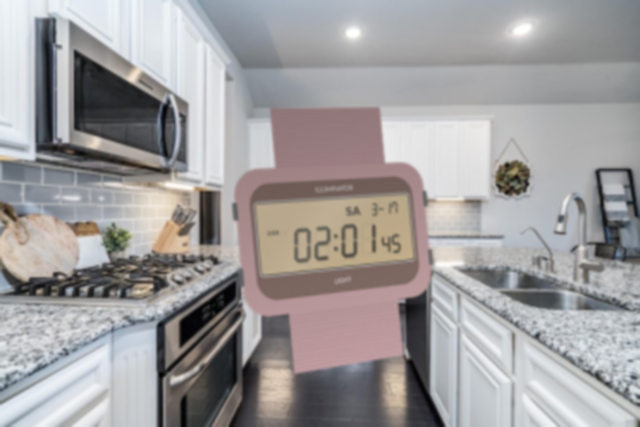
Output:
2 h 01 min 45 s
